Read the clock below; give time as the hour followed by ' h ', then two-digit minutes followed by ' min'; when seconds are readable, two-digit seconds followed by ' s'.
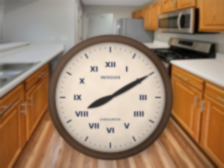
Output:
8 h 10 min
